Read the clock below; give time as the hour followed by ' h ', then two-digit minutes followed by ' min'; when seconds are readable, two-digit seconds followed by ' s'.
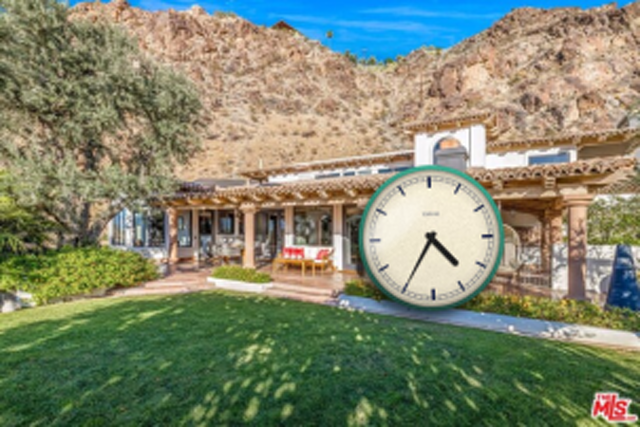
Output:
4 h 35 min
